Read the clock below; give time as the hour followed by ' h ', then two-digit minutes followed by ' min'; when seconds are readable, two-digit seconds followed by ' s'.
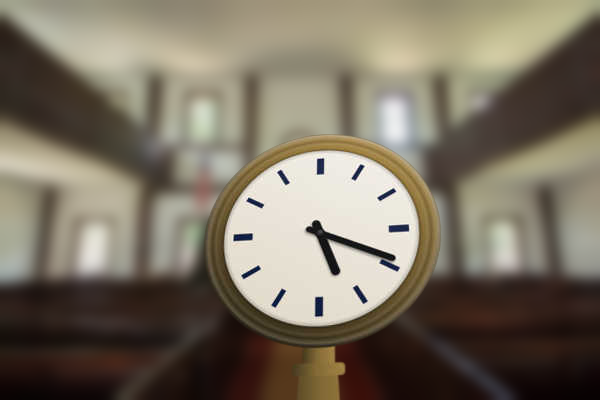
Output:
5 h 19 min
